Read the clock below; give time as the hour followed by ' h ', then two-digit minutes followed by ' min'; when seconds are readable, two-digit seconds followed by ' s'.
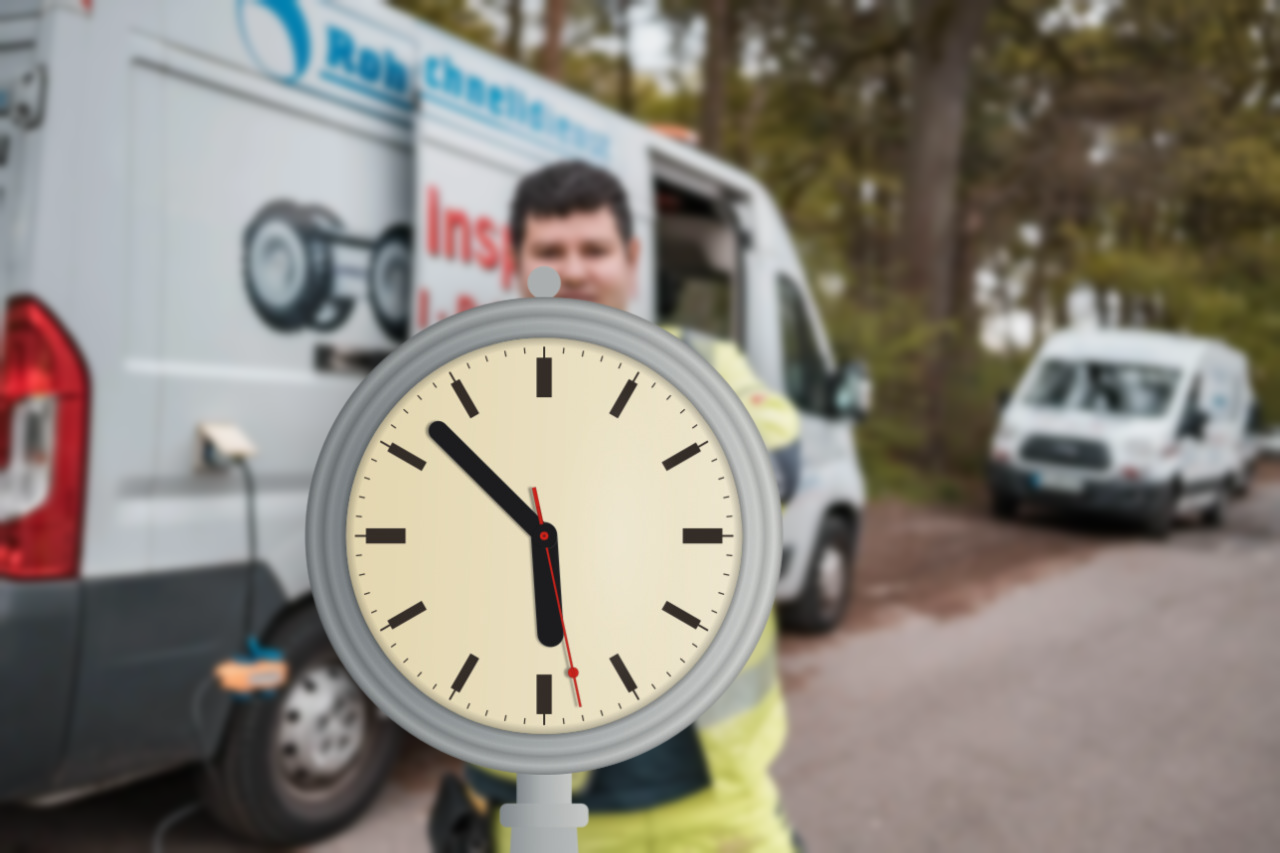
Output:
5 h 52 min 28 s
